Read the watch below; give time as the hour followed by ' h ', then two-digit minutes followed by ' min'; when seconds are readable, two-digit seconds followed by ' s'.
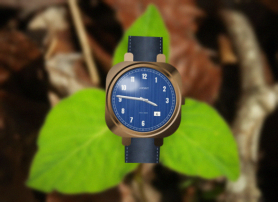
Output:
3 h 46 min
